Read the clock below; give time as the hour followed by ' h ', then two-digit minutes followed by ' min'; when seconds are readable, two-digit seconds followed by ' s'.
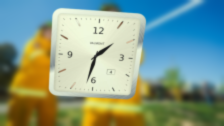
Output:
1 h 32 min
